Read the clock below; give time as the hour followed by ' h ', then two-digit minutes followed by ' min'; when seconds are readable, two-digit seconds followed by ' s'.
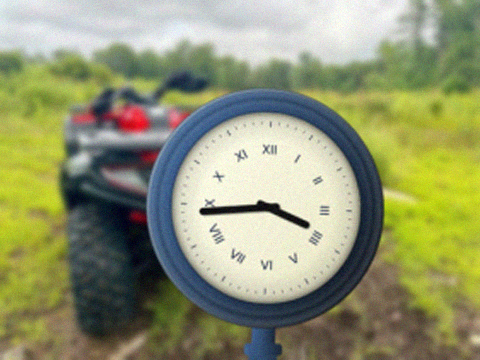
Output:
3 h 44 min
